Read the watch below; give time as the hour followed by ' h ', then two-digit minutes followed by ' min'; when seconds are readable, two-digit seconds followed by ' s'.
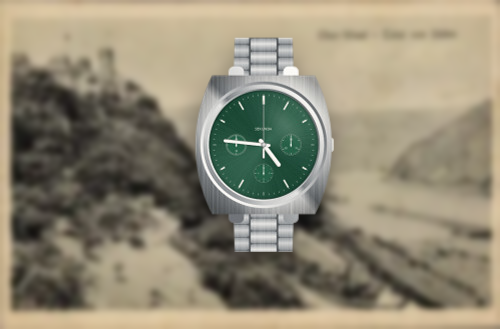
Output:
4 h 46 min
